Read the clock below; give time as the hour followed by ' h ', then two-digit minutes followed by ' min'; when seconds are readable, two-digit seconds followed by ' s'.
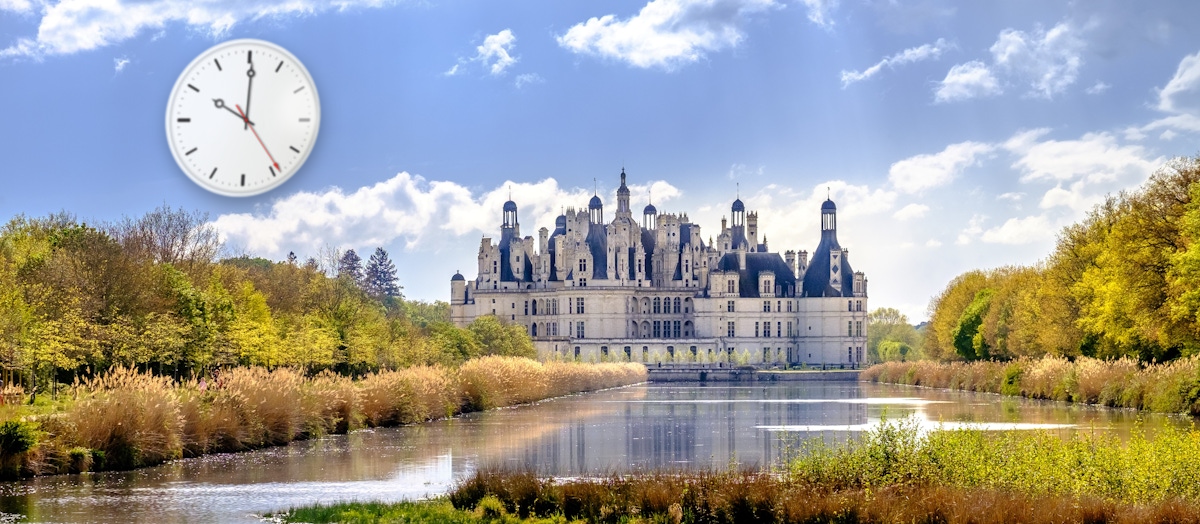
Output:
10 h 00 min 24 s
